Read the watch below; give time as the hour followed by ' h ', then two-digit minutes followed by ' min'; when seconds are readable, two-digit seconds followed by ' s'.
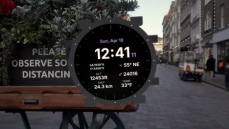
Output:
12 h 41 min
